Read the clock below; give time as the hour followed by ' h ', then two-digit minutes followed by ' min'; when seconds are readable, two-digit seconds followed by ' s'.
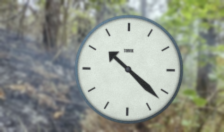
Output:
10 h 22 min
